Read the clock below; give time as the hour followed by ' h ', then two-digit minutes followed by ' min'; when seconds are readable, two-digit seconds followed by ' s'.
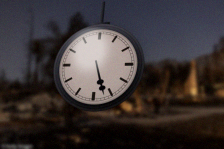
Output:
5 h 27 min
